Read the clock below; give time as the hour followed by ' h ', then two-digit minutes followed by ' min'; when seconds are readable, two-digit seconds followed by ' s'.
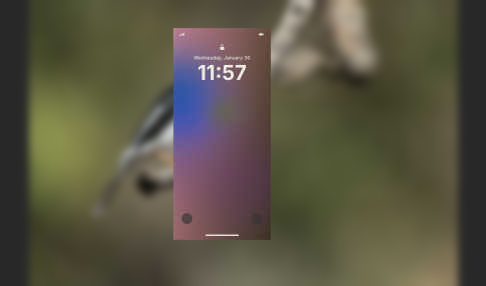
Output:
11 h 57 min
